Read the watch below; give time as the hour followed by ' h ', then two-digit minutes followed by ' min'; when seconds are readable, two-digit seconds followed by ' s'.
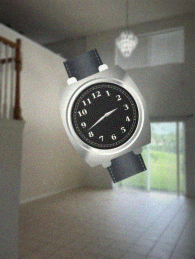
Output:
2 h 42 min
